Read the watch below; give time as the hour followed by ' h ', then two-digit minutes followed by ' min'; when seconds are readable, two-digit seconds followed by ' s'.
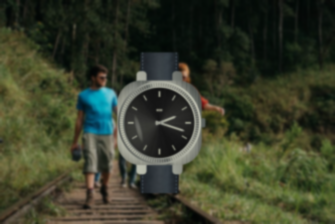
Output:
2 h 18 min
